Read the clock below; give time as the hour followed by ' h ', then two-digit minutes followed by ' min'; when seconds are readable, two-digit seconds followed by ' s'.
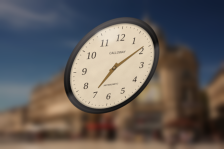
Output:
7 h 09 min
